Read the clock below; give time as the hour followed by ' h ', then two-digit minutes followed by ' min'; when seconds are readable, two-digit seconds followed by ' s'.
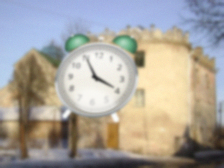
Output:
3 h 55 min
